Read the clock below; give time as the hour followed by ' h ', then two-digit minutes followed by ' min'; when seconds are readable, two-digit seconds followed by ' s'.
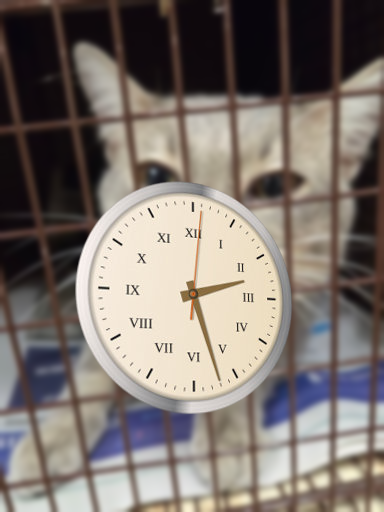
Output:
2 h 27 min 01 s
